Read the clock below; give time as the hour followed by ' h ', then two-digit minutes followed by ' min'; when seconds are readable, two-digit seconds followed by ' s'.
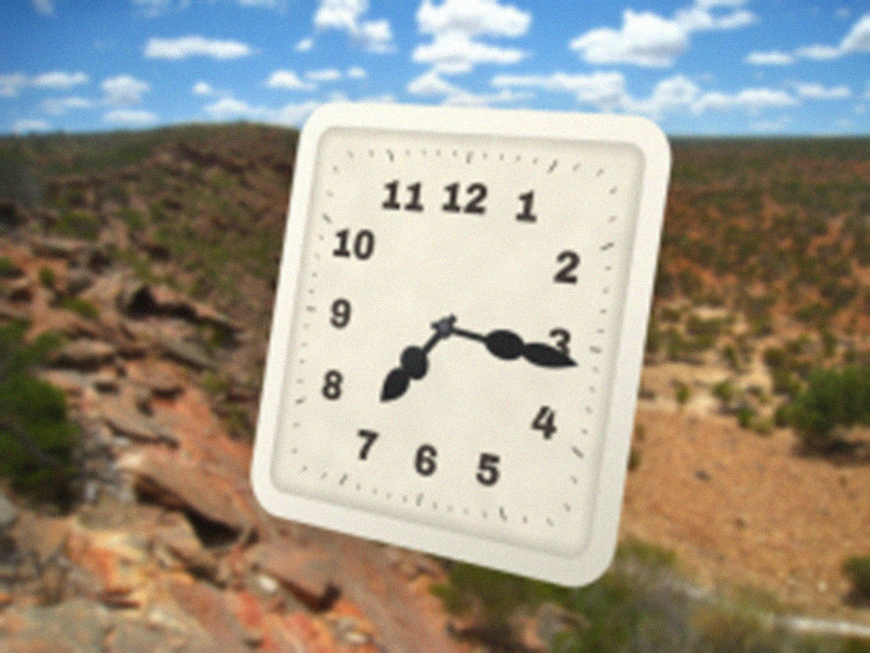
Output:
7 h 16 min
